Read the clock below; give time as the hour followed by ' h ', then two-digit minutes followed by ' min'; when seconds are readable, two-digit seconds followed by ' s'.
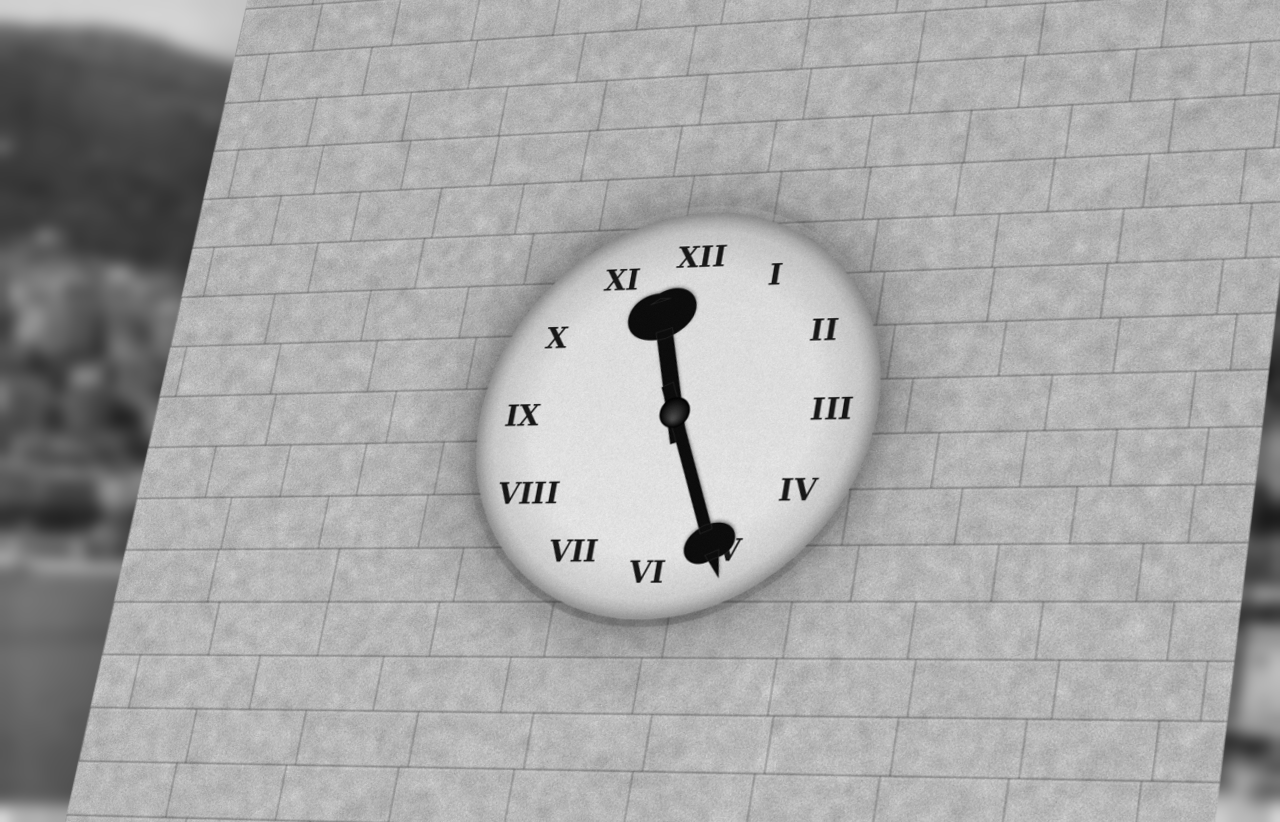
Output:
11 h 26 min
